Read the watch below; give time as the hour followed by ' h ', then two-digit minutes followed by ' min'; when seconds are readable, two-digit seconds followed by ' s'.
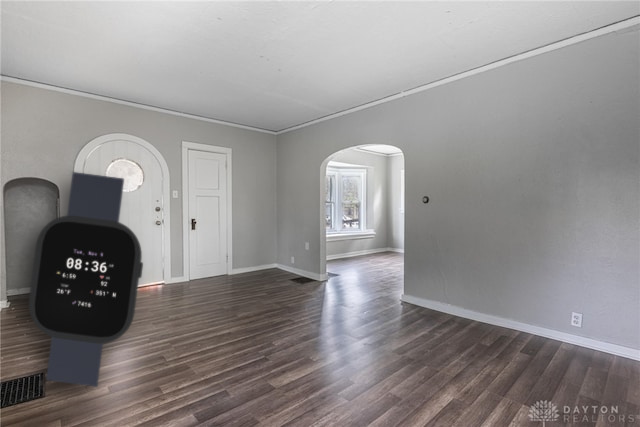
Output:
8 h 36 min
